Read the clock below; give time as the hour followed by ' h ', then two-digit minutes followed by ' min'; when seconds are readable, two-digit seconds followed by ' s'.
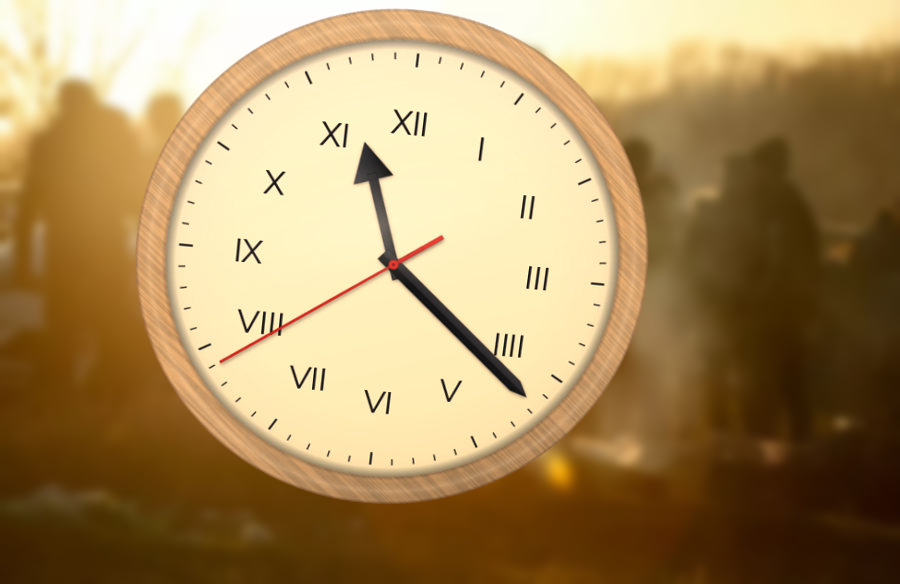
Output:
11 h 21 min 39 s
